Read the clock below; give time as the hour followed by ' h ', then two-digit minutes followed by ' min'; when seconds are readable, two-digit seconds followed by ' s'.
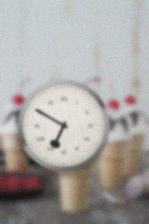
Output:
6 h 50 min
